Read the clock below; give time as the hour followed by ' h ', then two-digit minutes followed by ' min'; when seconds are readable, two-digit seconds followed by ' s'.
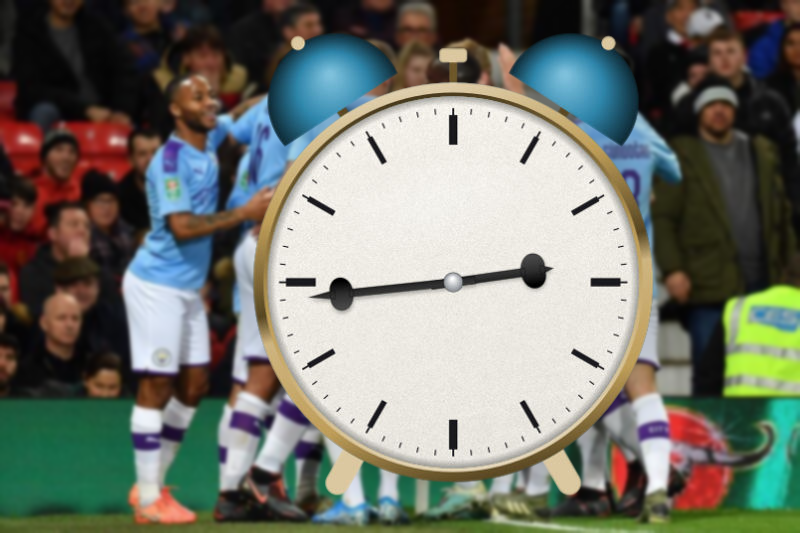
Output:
2 h 44 min
